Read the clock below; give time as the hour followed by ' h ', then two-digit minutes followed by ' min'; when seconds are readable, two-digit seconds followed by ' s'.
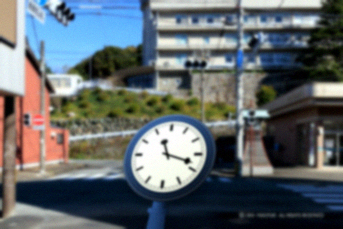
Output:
11 h 18 min
